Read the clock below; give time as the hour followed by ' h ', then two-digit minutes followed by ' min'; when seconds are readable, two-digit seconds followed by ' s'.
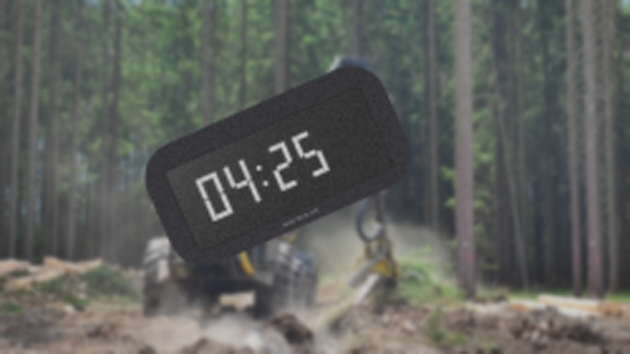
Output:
4 h 25 min
